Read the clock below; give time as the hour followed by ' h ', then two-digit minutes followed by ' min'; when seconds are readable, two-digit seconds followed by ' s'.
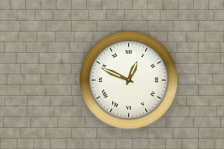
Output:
12 h 49 min
